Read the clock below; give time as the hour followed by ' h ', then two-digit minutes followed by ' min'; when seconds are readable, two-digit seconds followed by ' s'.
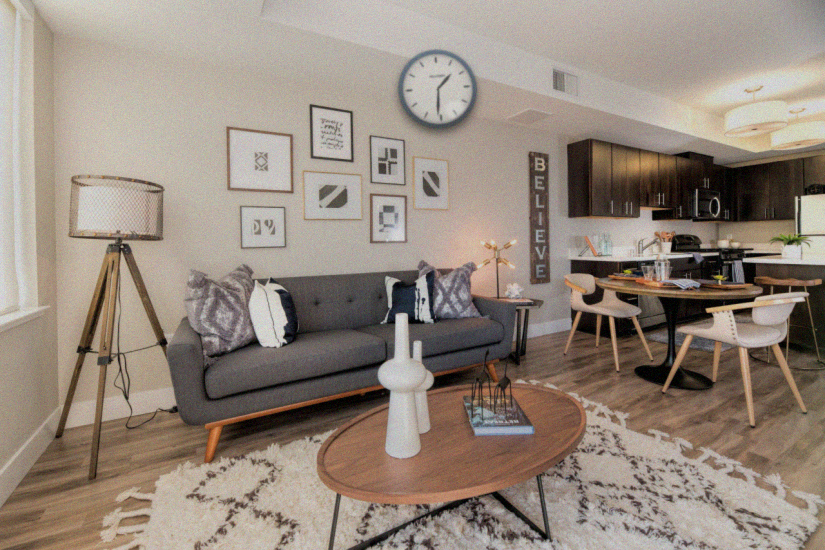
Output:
1 h 31 min
